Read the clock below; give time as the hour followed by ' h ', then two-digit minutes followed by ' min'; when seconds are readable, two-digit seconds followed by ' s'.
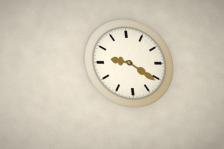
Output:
9 h 21 min
